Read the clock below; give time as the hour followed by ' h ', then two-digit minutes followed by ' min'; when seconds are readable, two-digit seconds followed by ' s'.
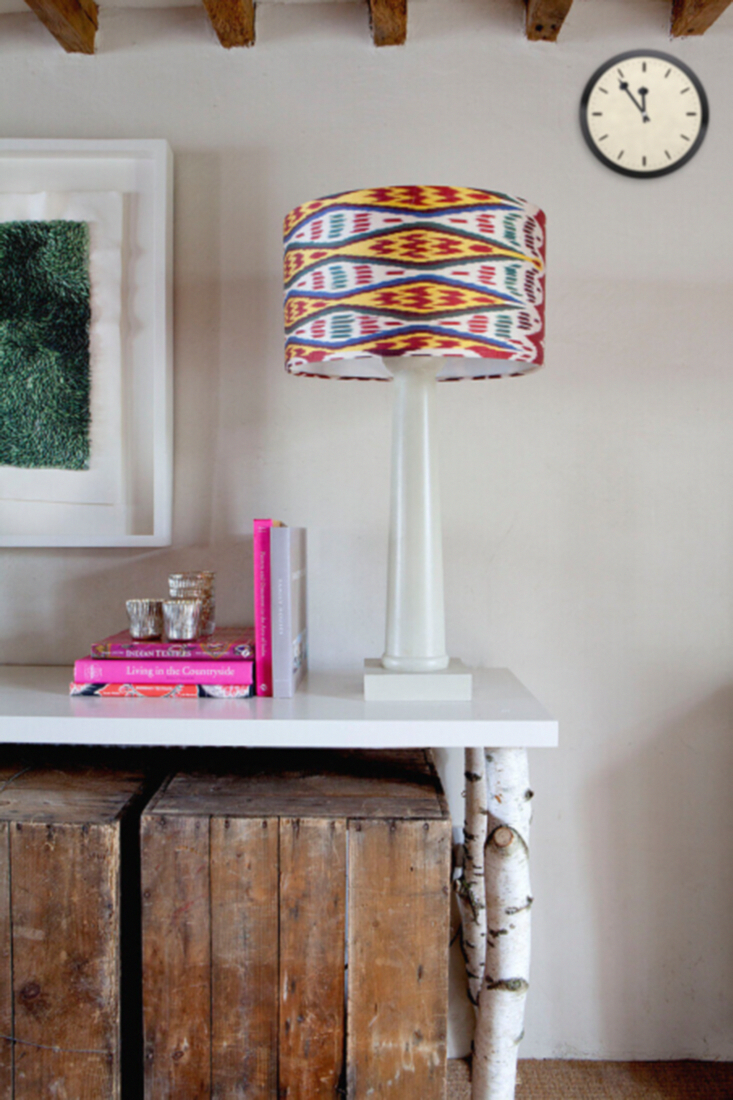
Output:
11 h 54 min
